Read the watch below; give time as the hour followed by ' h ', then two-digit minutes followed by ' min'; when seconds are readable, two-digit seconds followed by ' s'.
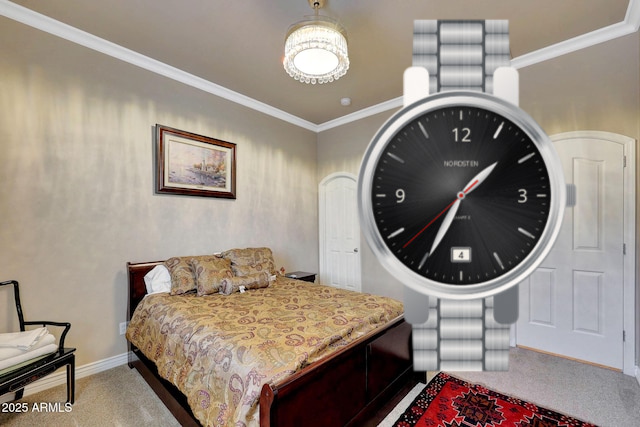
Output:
1 h 34 min 38 s
